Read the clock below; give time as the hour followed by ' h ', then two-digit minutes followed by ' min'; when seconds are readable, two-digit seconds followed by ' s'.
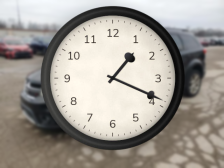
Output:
1 h 19 min
